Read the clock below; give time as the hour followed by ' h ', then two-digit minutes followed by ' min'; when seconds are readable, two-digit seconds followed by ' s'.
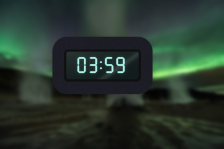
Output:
3 h 59 min
